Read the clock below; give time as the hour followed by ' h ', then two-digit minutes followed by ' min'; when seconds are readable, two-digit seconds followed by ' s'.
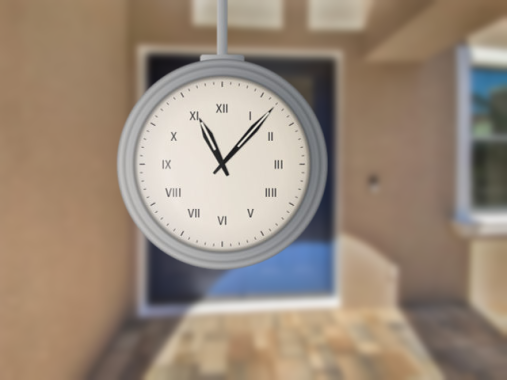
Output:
11 h 07 min
